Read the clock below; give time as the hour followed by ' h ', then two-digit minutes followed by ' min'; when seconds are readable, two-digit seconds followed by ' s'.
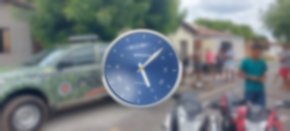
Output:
5 h 07 min
